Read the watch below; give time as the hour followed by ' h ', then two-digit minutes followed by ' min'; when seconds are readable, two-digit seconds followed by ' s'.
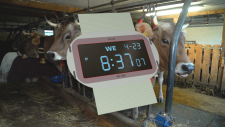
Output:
8 h 37 min 07 s
